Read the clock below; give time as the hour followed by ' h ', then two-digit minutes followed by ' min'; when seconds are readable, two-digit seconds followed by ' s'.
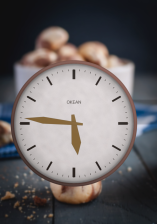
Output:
5 h 46 min
